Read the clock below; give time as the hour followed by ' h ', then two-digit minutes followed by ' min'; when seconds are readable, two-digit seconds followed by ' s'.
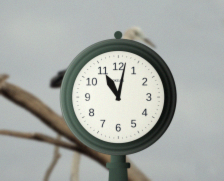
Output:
11 h 02 min
